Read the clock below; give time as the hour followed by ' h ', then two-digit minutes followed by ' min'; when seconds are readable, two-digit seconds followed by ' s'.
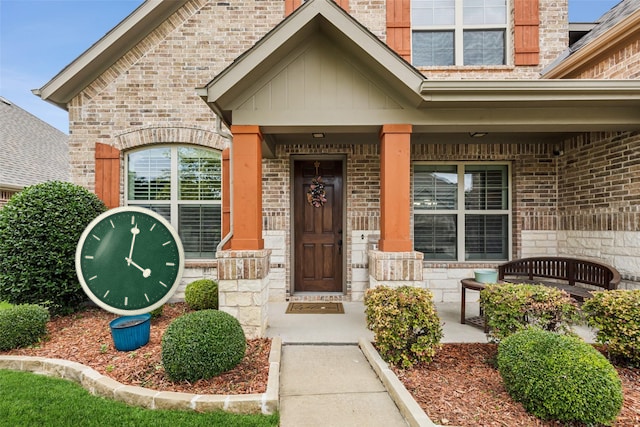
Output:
4 h 01 min
